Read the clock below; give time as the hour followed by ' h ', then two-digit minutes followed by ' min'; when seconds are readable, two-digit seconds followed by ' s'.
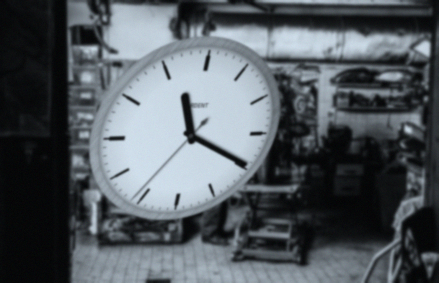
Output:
11 h 19 min 36 s
